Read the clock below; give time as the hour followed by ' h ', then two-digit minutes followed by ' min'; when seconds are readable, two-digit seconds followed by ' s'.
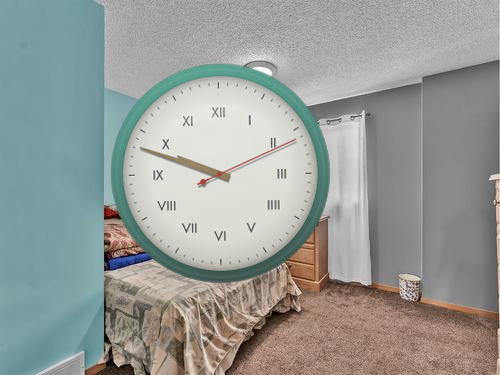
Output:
9 h 48 min 11 s
